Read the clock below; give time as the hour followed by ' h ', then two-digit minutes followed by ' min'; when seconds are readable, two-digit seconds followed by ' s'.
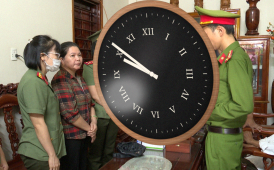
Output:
9 h 51 min
